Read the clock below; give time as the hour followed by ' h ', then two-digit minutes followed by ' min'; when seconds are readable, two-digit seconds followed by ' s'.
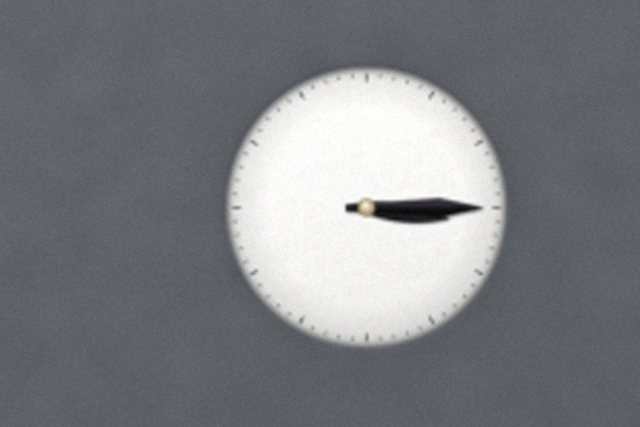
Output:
3 h 15 min
